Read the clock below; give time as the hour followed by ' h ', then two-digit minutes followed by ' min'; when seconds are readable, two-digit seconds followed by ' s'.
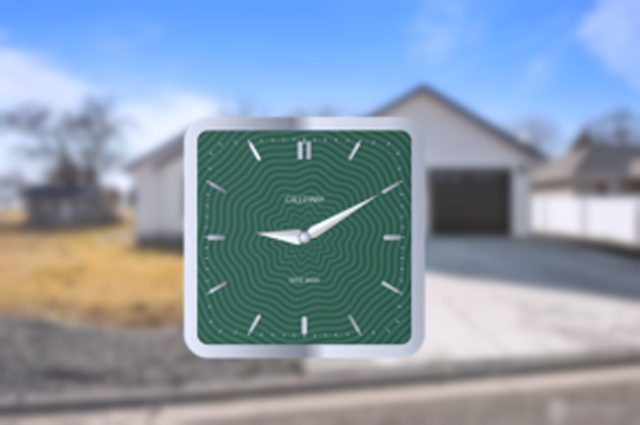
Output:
9 h 10 min
